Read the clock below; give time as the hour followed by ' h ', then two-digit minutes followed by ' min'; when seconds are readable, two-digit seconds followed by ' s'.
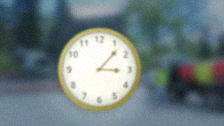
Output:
3 h 07 min
